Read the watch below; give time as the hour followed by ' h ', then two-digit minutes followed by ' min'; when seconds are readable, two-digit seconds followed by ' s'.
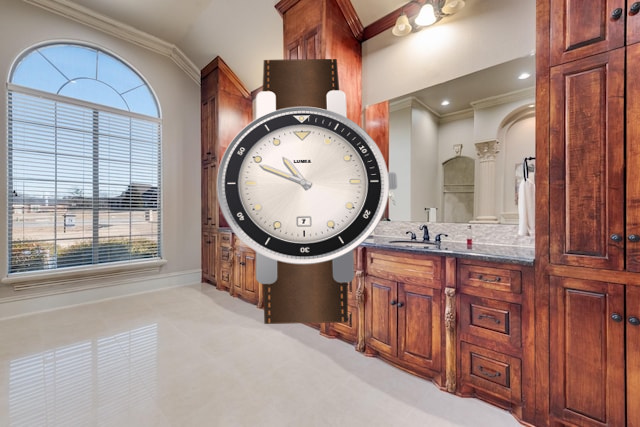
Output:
10 h 49 min
